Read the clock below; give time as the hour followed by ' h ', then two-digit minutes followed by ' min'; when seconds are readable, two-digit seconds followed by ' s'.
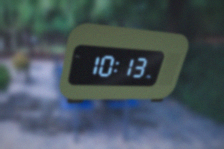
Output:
10 h 13 min
